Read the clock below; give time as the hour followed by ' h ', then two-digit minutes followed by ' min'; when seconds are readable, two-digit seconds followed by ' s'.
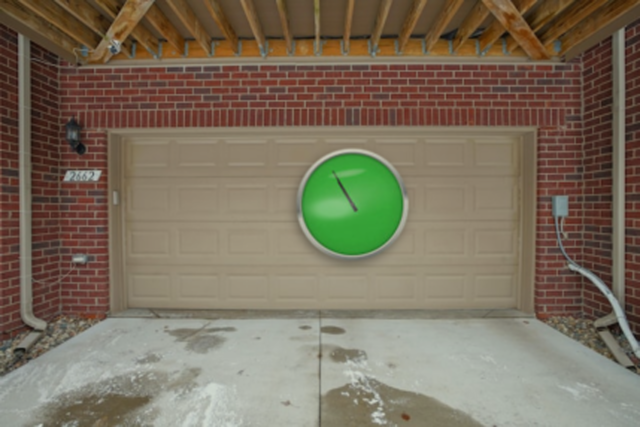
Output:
10 h 55 min
